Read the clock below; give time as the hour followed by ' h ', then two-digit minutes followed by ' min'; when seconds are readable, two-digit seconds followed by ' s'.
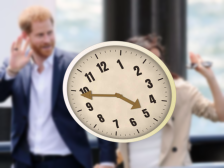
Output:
4 h 49 min
